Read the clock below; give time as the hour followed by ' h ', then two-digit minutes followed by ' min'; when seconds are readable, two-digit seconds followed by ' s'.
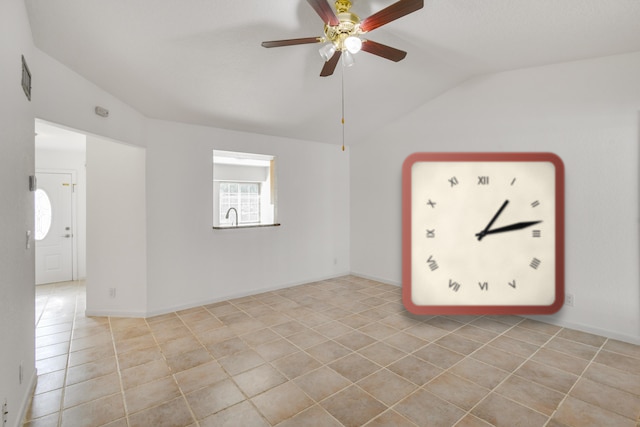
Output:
1 h 13 min
